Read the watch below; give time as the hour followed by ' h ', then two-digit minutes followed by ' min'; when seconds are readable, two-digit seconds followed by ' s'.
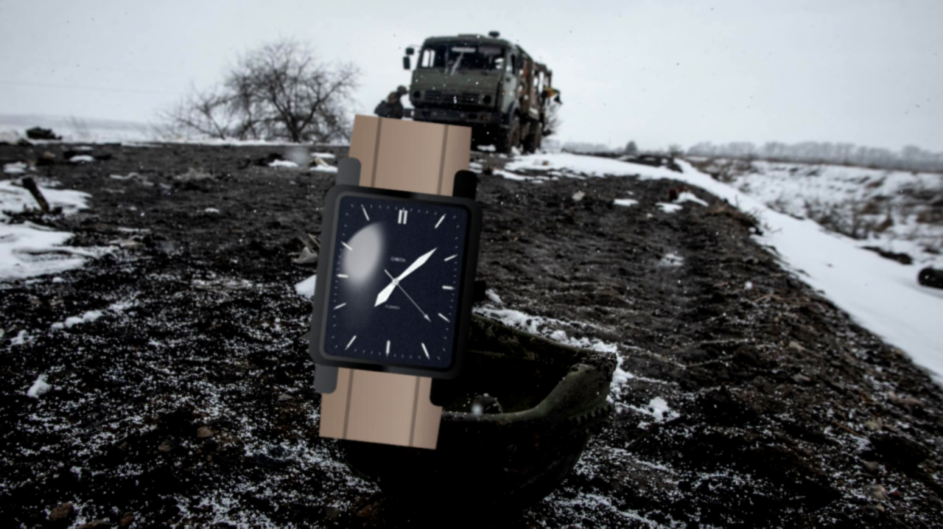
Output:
7 h 07 min 22 s
